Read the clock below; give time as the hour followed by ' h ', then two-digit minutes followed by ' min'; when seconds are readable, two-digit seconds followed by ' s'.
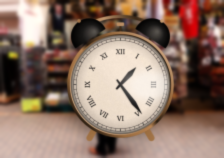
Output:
1 h 24 min
